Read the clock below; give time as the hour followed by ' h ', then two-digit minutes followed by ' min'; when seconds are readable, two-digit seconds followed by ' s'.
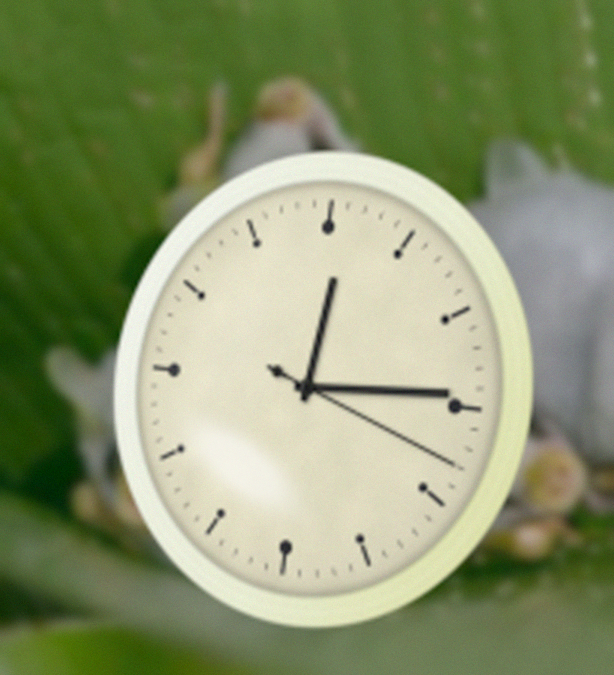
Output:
12 h 14 min 18 s
